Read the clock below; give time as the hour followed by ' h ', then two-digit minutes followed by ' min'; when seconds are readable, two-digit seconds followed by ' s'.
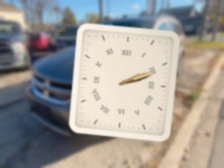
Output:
2 h 11 min
